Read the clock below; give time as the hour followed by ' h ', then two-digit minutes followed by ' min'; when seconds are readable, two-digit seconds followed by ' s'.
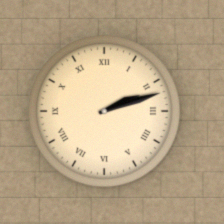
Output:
2 h 12 min
